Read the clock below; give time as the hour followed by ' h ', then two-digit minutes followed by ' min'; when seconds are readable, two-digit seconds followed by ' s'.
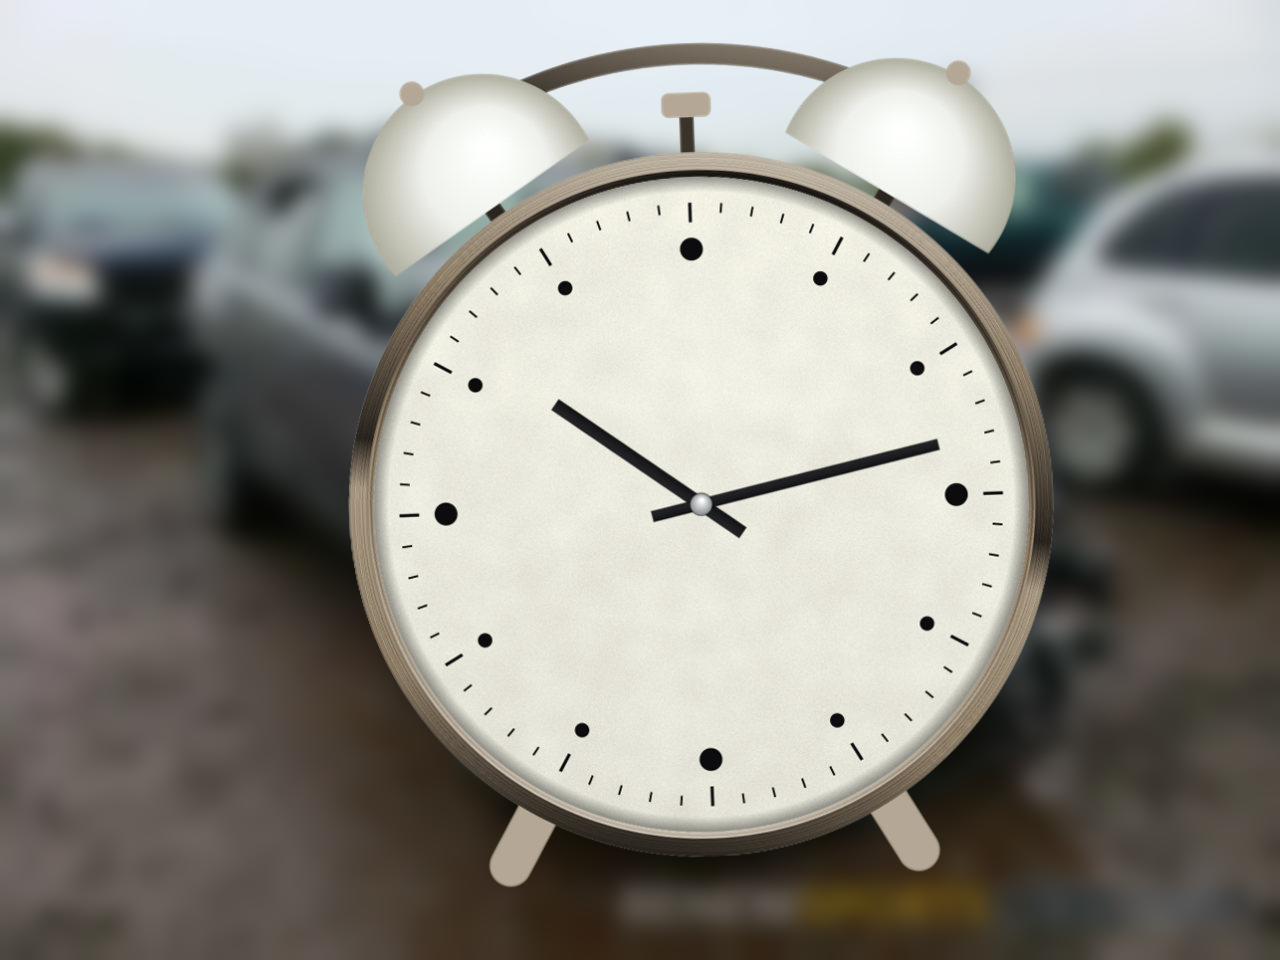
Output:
10 h 13 min
